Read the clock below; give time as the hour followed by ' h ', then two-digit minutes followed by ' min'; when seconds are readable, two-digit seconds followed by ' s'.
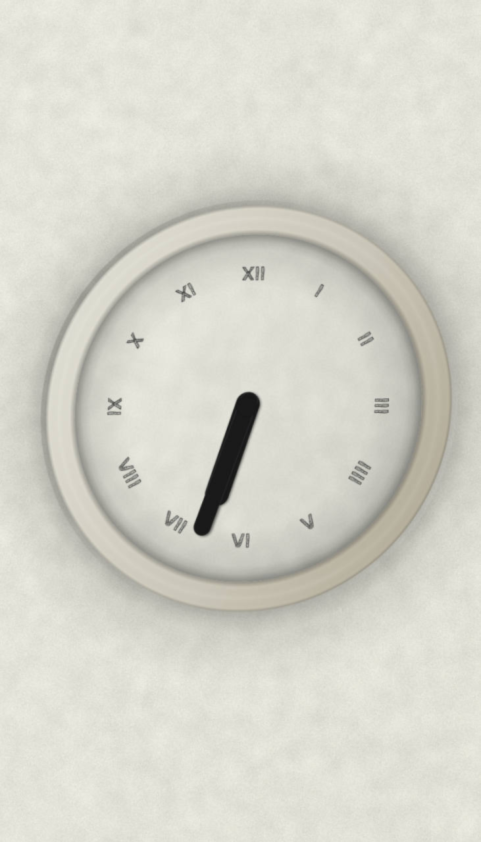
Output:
6 h 33 min
